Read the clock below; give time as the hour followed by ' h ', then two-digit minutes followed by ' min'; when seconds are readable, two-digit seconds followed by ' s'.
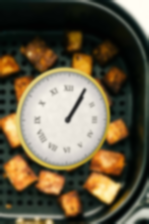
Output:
1 h 05 min
